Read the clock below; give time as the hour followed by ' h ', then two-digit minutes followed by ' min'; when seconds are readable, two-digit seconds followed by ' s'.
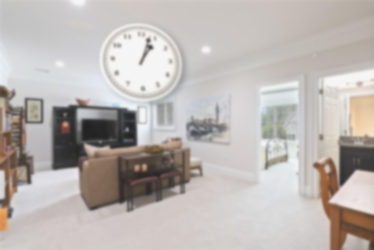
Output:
1 h 03 min
